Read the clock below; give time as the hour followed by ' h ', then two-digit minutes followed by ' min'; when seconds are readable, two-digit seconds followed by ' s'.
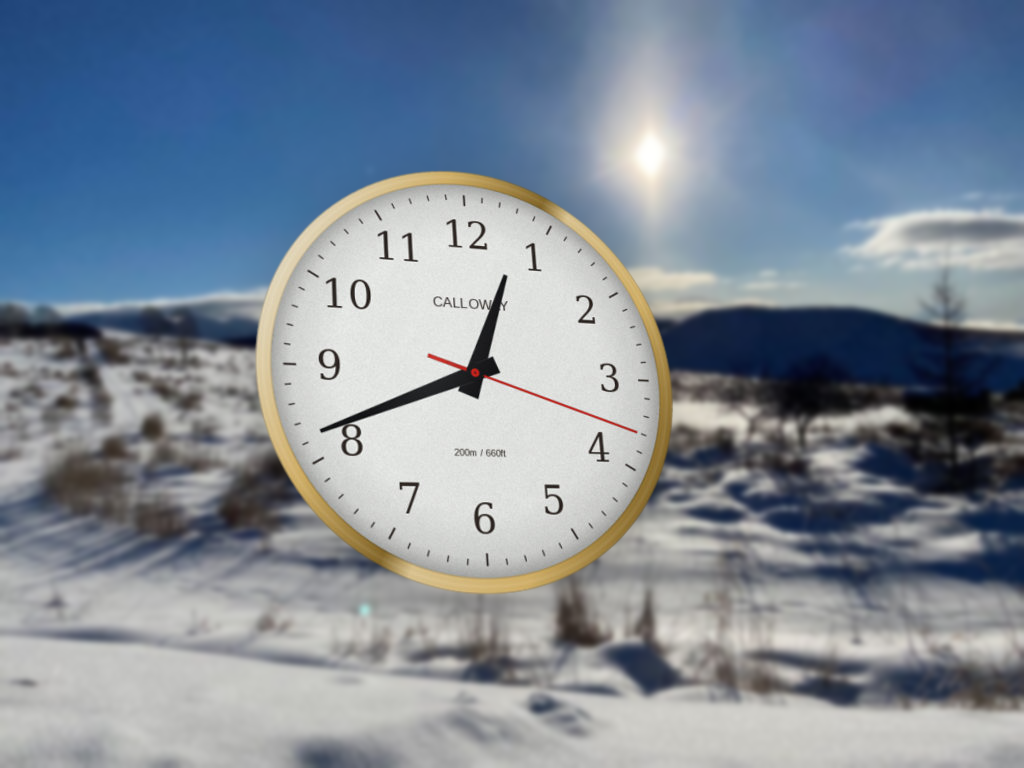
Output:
12 h 41 min 18 s
